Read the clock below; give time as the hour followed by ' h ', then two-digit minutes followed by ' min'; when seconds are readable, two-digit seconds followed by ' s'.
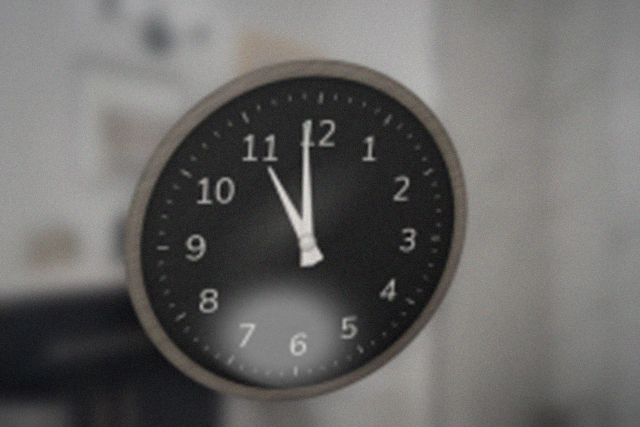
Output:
10 h 59 min
